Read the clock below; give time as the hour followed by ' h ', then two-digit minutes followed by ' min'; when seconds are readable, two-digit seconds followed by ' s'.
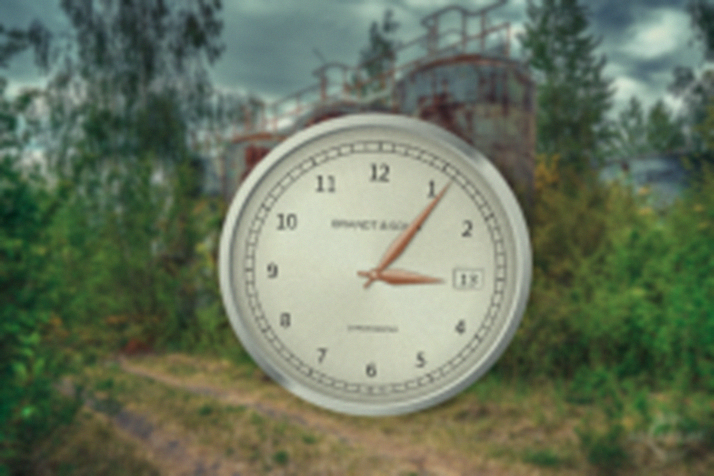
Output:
3 h 06 min
